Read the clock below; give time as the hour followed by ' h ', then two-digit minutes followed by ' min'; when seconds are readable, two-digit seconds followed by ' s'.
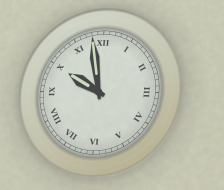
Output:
9 h 58 min
